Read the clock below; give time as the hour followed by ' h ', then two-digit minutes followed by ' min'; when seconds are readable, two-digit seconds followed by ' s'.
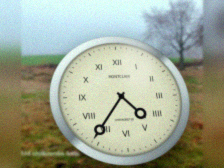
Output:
4 h 36 min
